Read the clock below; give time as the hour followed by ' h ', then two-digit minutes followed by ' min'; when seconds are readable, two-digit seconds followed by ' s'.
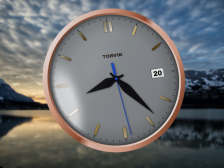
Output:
8 h 23 min 29 s
